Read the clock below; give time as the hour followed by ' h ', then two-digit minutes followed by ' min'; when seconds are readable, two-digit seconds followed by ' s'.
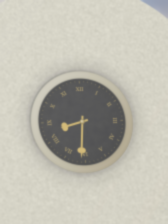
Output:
8 h 31 min
